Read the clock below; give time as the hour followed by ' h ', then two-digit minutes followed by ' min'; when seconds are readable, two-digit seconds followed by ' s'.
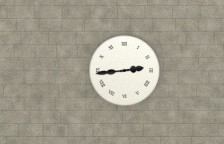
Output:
2 h 44 min
